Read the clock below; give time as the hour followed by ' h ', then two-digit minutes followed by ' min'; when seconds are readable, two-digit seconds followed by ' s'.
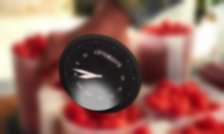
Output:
8 h 47 min
